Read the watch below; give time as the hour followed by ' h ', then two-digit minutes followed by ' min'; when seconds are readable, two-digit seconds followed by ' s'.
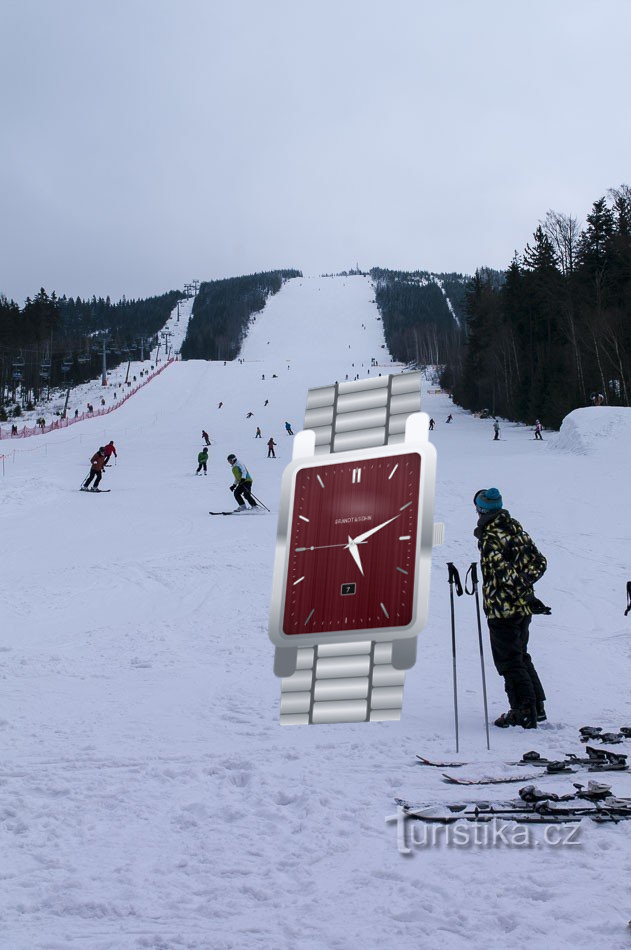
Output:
5 h 10 min 45 s
